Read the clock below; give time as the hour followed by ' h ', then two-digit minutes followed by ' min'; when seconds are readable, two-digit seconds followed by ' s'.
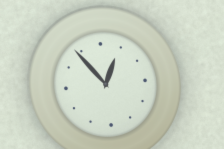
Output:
12 h 54 min
